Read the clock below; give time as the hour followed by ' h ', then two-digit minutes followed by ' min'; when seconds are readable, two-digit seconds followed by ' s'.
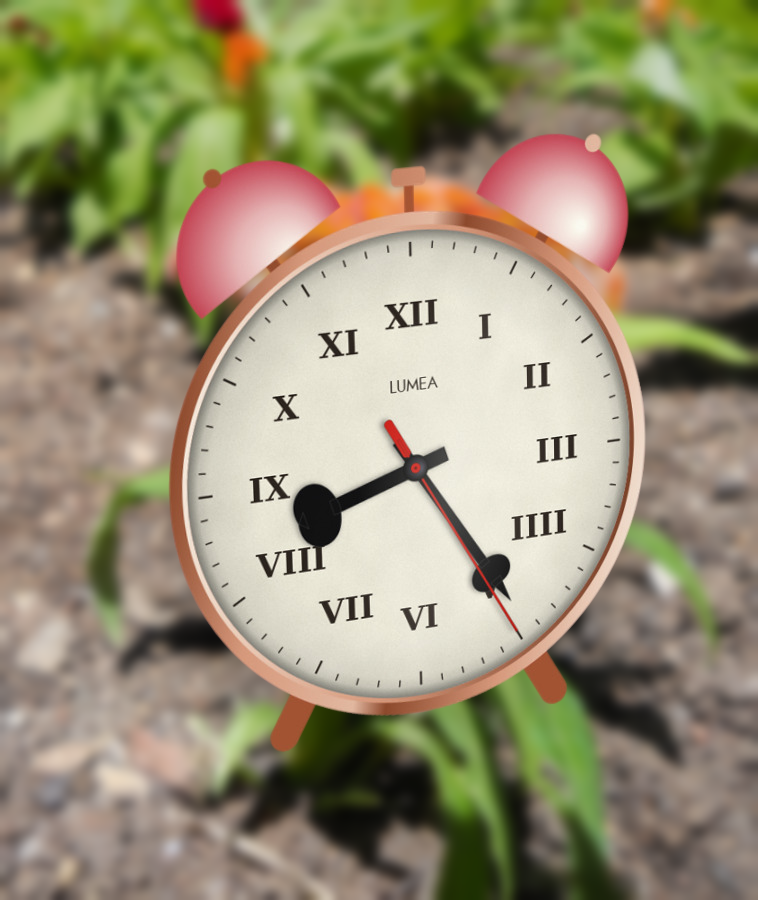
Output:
8 h 24 min 25 s
